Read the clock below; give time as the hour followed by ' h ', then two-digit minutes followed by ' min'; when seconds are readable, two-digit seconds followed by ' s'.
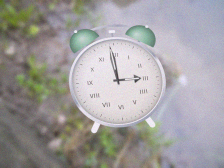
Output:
2 h 59 min
